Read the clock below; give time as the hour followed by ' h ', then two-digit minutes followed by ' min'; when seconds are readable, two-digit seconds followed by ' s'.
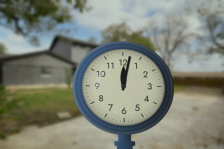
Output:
12 h 02 min
